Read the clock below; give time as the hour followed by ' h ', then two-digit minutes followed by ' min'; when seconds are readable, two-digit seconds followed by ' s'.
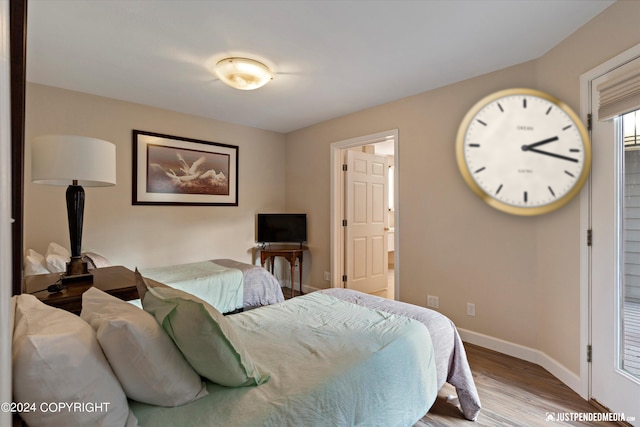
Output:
2 h 17 min
